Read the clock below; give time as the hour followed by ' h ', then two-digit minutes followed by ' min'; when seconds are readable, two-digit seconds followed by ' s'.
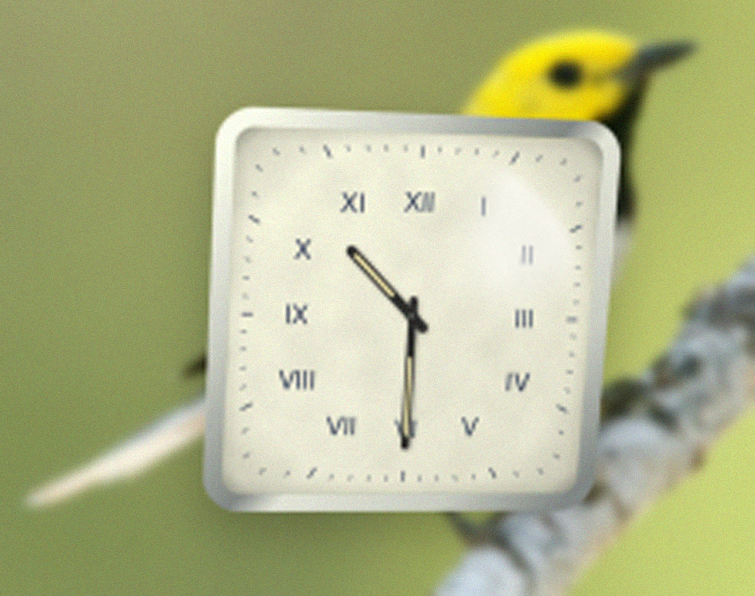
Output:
10 h 30 min
